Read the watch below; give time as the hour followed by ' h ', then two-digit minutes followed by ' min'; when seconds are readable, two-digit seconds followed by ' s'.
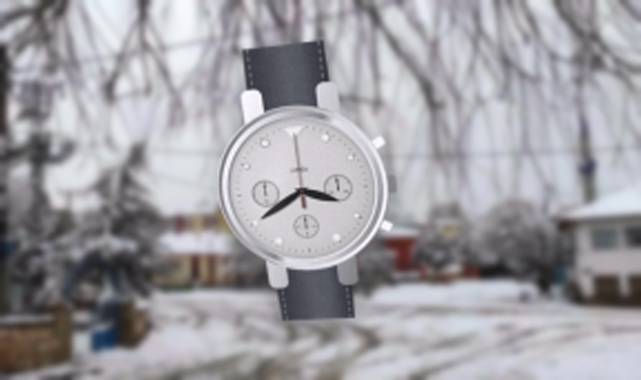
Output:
3 h 40 min
